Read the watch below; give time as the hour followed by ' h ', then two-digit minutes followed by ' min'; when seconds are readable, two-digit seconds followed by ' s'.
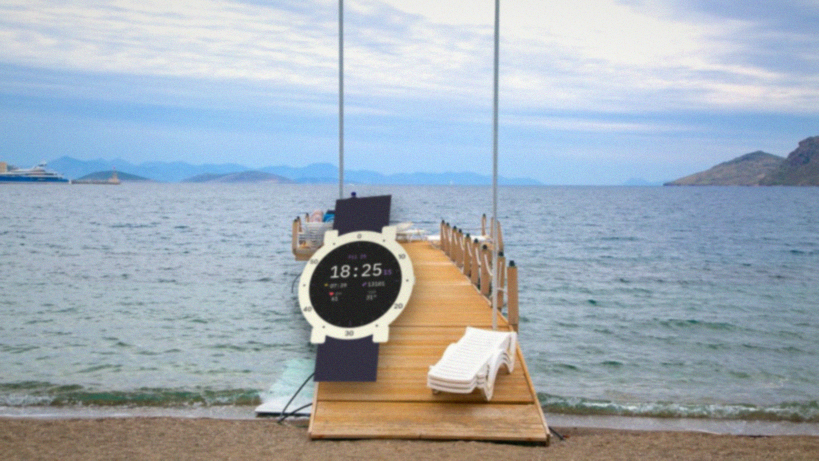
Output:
18 h 25 min
